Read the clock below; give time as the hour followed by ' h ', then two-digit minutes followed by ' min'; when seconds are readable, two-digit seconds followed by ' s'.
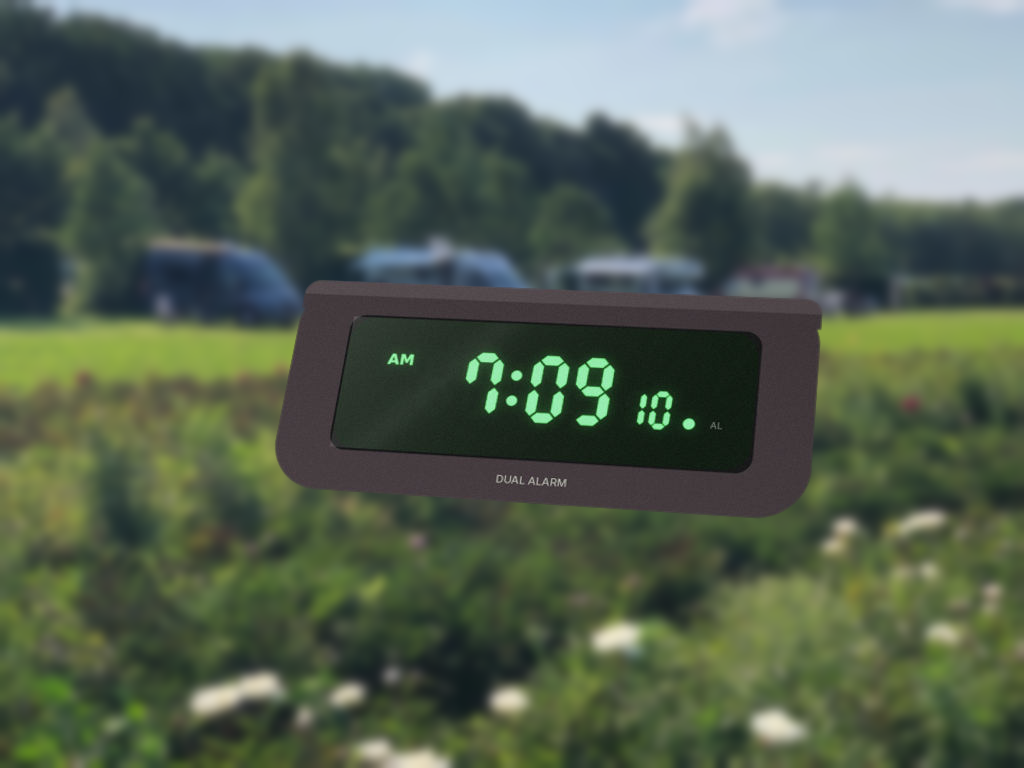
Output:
7 h 09 min 10 s
